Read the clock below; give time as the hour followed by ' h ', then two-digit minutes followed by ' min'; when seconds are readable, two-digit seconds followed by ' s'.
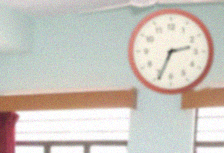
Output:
2 h 34 min
